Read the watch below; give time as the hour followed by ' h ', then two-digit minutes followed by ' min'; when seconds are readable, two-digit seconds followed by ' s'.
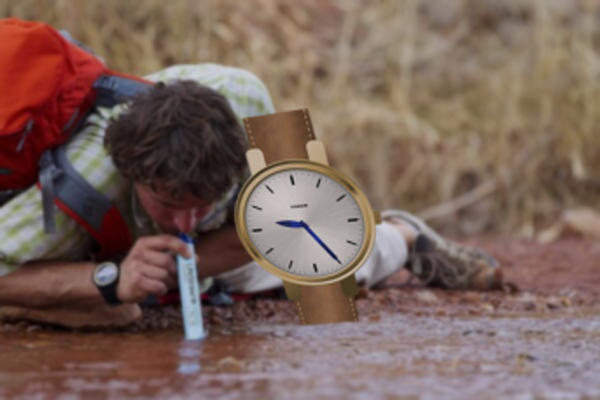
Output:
9 h 25 min
